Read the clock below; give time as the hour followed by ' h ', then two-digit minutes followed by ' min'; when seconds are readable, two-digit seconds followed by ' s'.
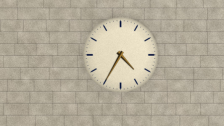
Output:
4 h 35 min
